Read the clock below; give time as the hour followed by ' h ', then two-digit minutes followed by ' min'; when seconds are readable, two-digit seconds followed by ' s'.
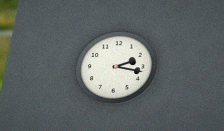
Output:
2 h 17 min
